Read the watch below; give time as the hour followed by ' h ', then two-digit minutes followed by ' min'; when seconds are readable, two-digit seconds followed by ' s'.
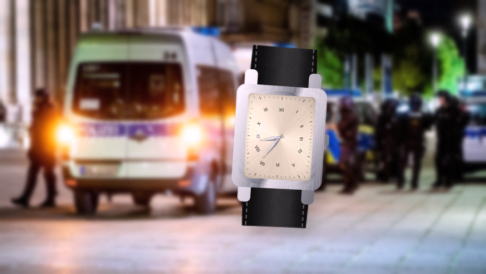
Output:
8 h 36 min
